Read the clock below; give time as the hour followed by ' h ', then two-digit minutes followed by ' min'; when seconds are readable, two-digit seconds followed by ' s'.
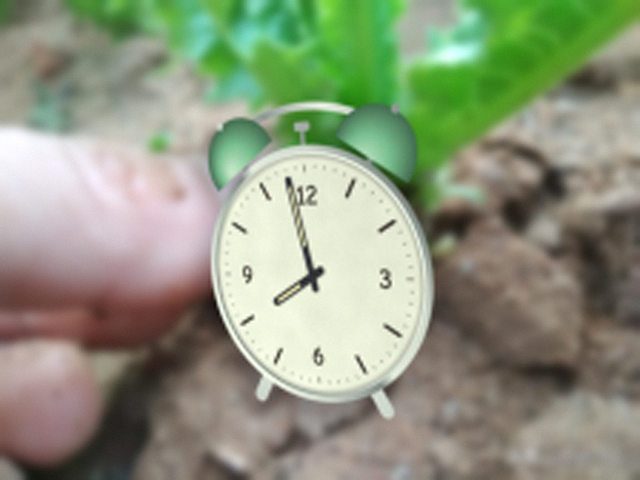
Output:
7 h 58 min
